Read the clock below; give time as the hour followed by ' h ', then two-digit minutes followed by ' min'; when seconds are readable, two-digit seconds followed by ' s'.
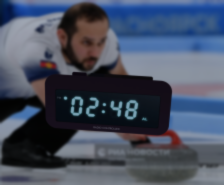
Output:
2 h 48 min
